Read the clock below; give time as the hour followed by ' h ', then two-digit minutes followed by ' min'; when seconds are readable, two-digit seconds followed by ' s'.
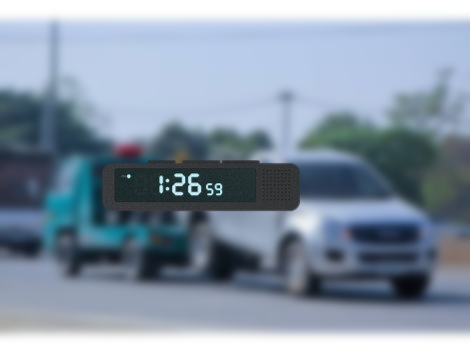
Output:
1 h 26 min 59 s
